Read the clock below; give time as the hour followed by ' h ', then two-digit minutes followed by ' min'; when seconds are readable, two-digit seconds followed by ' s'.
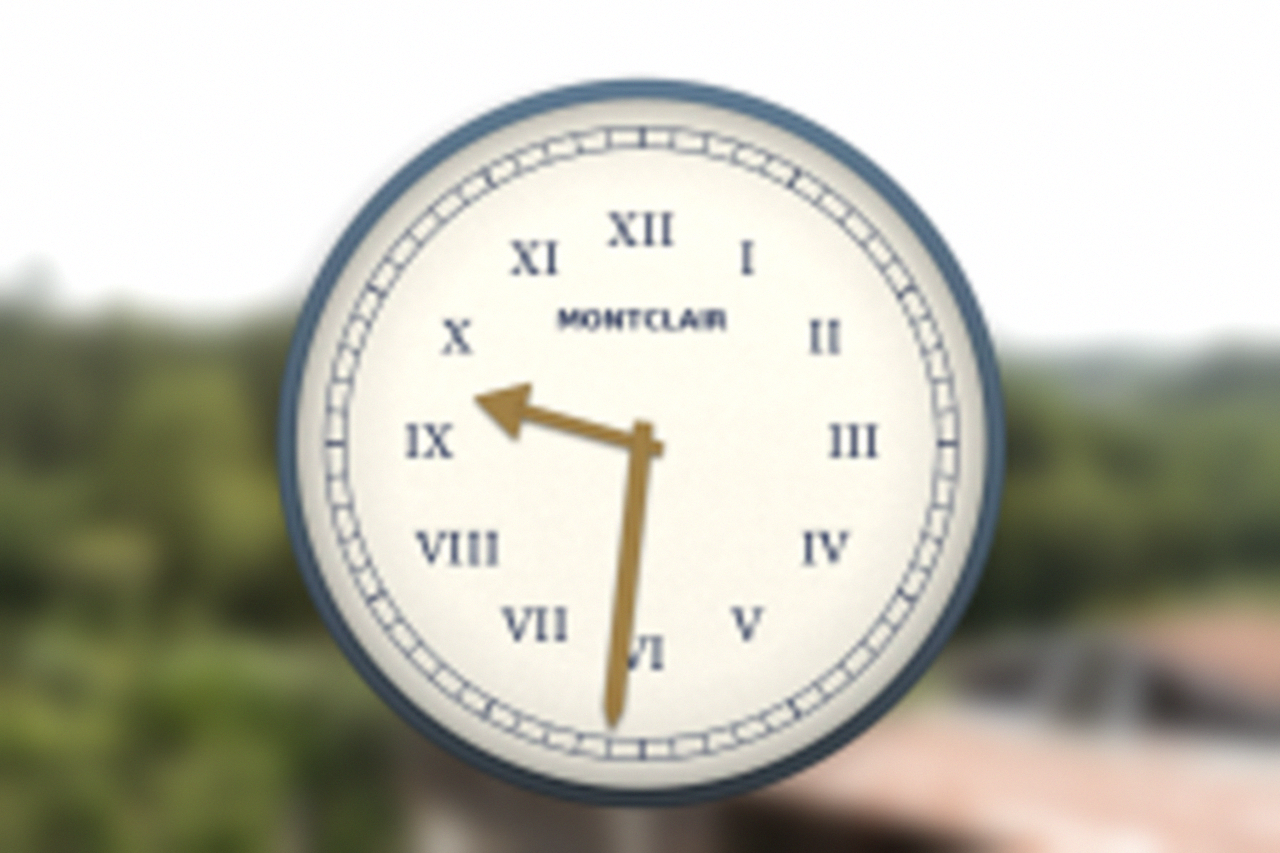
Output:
9 h 31 min
